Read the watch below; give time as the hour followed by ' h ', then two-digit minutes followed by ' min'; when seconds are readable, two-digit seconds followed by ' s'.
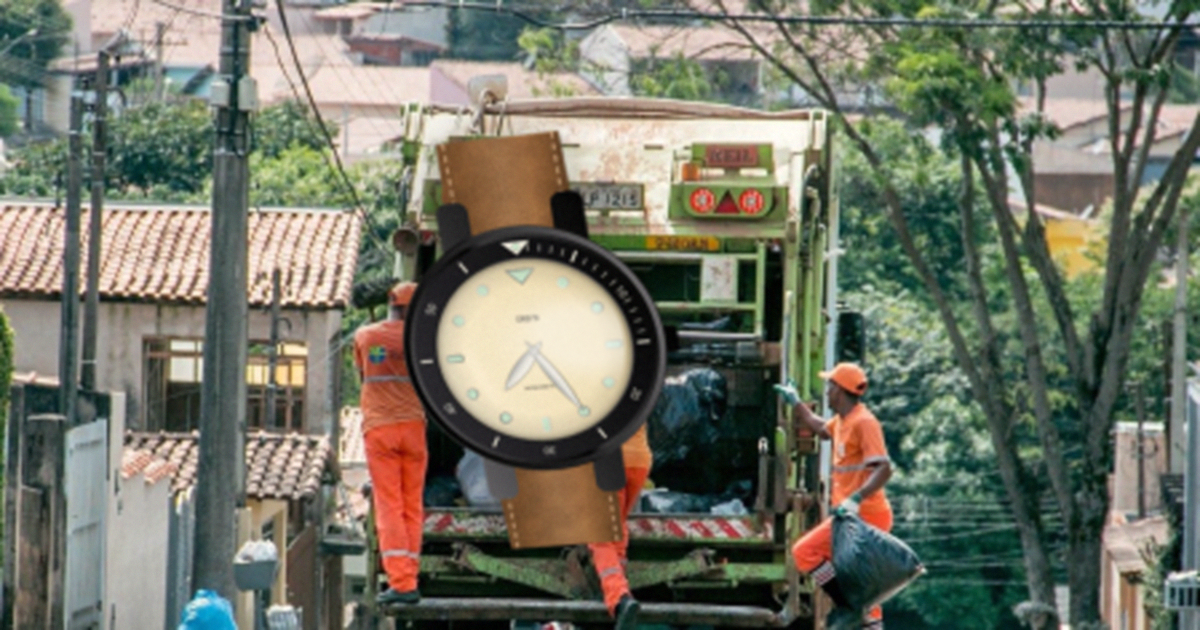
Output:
7 h 25 min
